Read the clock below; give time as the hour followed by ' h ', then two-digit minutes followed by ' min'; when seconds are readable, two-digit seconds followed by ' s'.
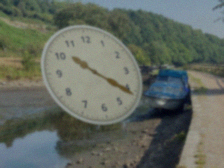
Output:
10 h 21 min
